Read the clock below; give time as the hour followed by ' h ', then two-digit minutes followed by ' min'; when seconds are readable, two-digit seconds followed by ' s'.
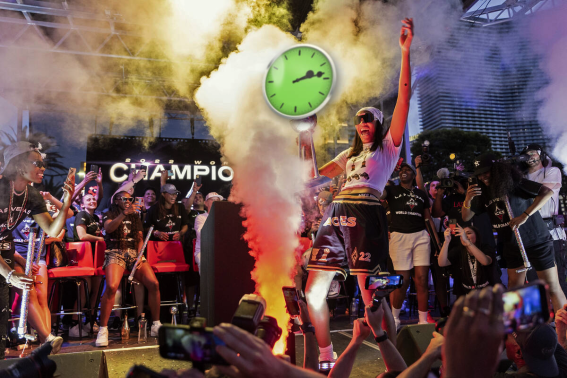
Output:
2 h 13 min
